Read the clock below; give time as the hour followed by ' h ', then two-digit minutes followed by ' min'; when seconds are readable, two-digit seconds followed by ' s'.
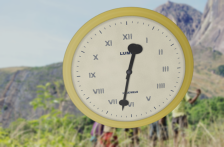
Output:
12 h 32 min
